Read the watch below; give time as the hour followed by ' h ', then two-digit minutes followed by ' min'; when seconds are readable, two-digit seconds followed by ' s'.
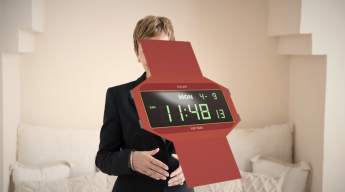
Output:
11 h 48 min 13 s
